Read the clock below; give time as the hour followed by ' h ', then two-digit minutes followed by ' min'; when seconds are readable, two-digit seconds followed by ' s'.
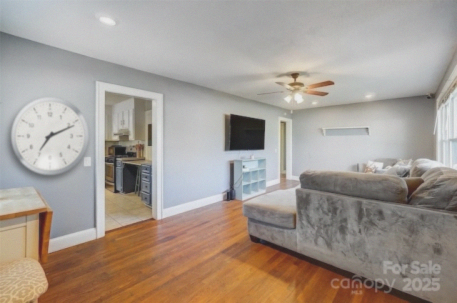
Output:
7 h 11 min
